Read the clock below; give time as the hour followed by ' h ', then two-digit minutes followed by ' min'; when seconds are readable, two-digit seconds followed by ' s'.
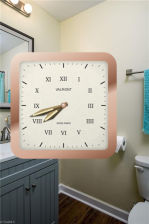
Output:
7 h 42 min
